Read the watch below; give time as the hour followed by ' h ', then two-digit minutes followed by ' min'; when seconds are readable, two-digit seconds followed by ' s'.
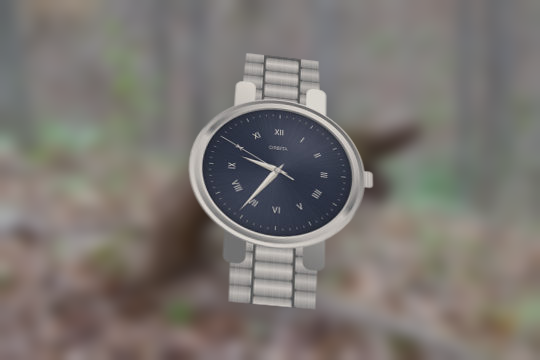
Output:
9 h 35 min 50 s
